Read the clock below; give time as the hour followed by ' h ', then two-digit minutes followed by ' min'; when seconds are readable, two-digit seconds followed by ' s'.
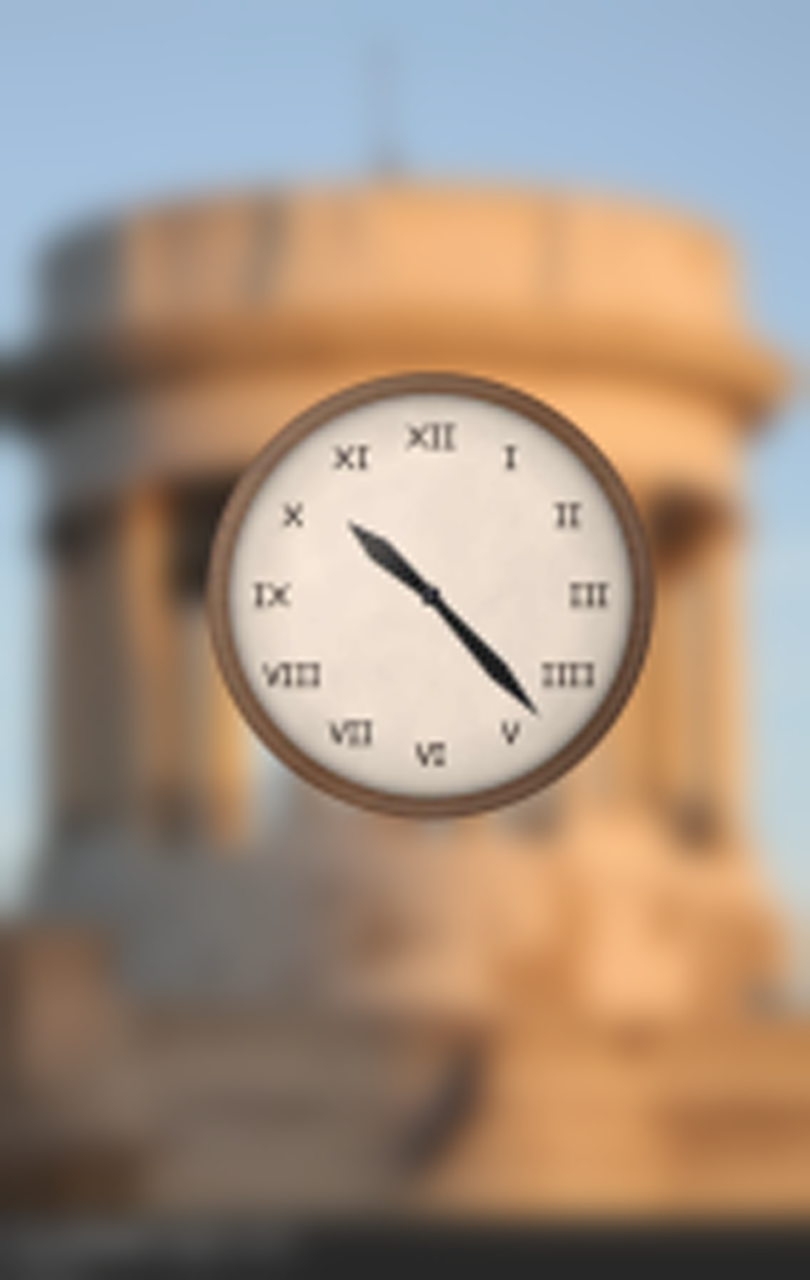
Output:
10 h 23 min
